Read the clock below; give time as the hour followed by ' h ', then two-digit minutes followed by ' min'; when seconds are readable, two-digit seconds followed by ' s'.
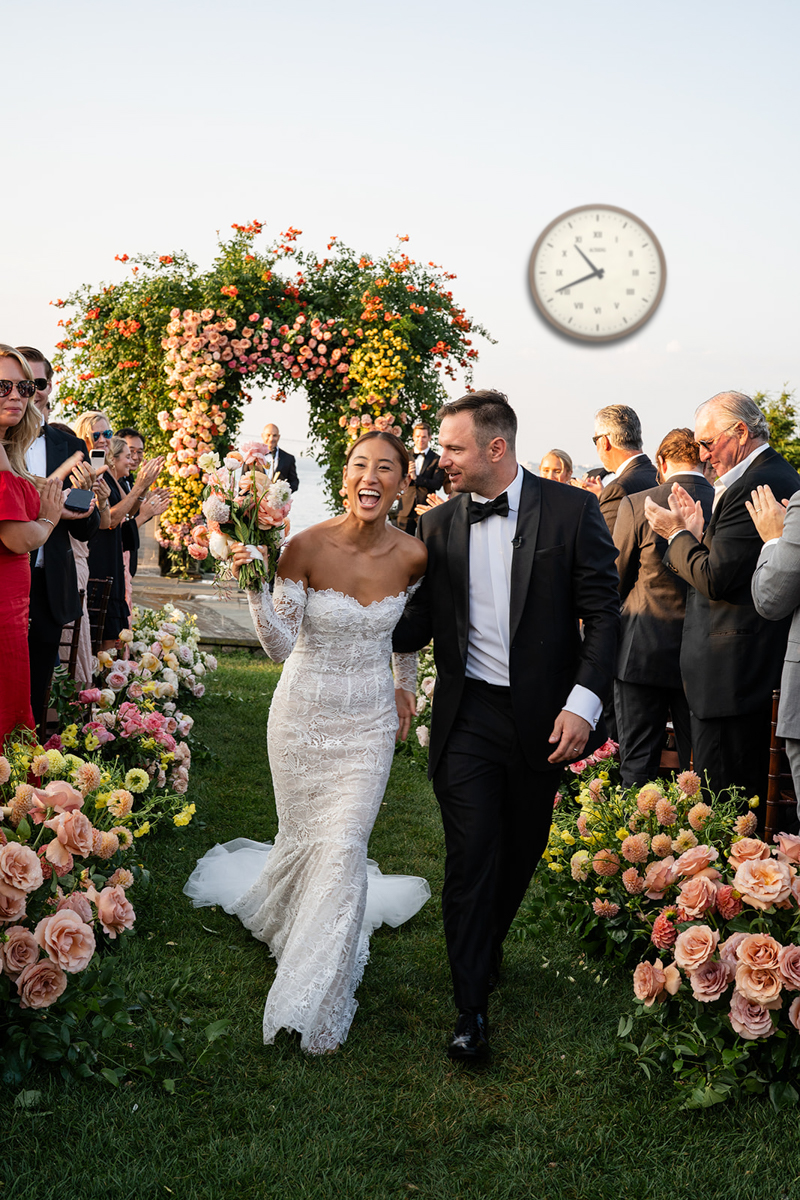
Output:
10 h 41 min
